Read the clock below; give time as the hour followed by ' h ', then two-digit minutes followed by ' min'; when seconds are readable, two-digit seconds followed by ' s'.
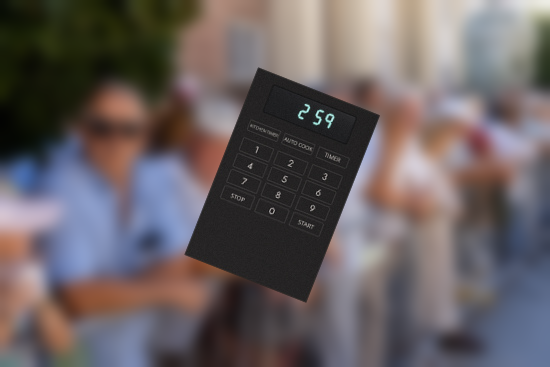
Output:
2 h 59 min
